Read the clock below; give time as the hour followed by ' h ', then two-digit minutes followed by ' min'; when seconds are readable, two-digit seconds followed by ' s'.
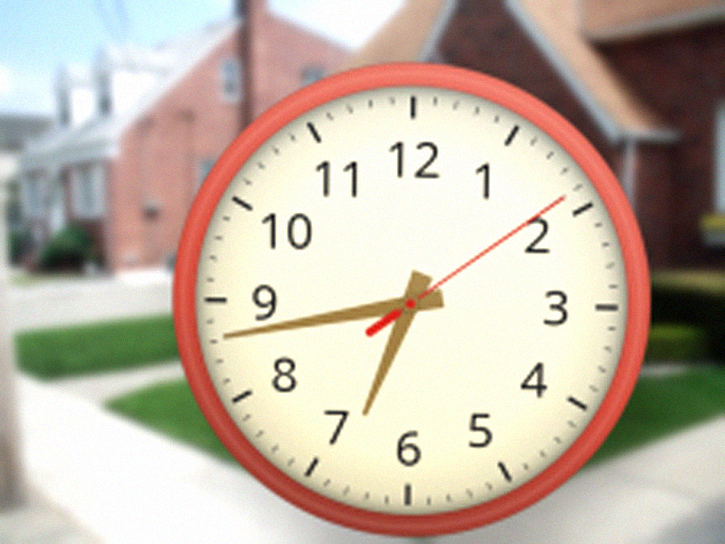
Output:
6 h 43 min 09 s
